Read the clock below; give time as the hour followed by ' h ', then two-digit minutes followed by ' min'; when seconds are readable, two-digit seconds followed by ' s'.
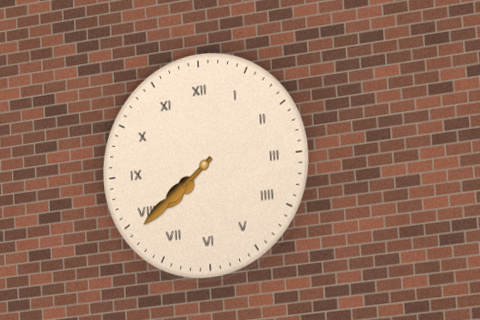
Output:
7 h 39 min
